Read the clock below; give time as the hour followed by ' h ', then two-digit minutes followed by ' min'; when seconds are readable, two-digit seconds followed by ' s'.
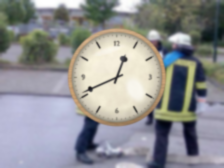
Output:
12 h 41 min
